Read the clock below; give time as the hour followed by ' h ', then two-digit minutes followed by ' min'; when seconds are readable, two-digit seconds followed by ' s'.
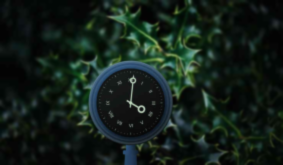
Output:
4 h 01 min
